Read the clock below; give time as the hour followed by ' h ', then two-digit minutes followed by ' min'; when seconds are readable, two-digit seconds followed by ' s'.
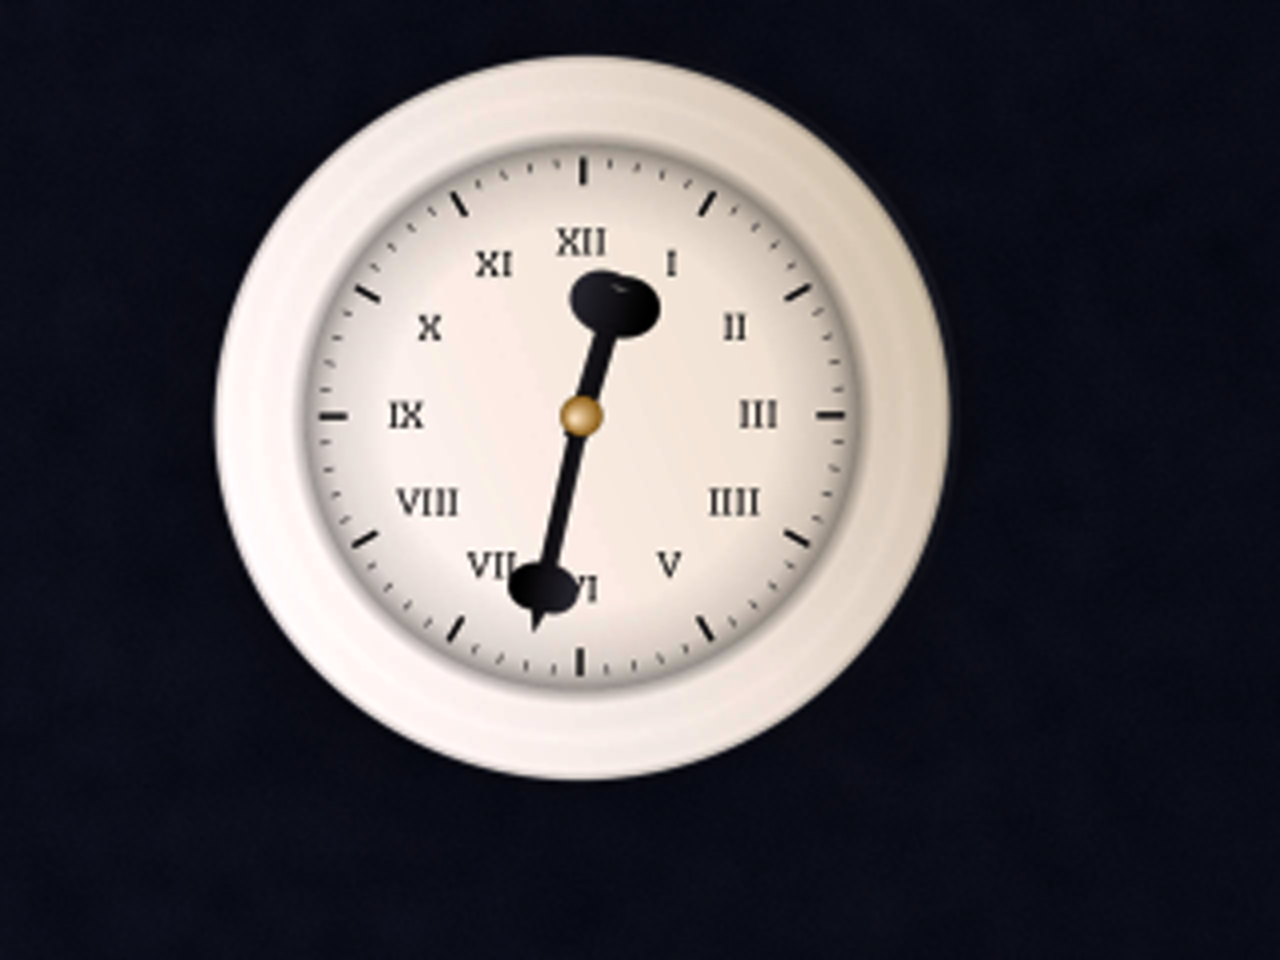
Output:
12 h 32 min
